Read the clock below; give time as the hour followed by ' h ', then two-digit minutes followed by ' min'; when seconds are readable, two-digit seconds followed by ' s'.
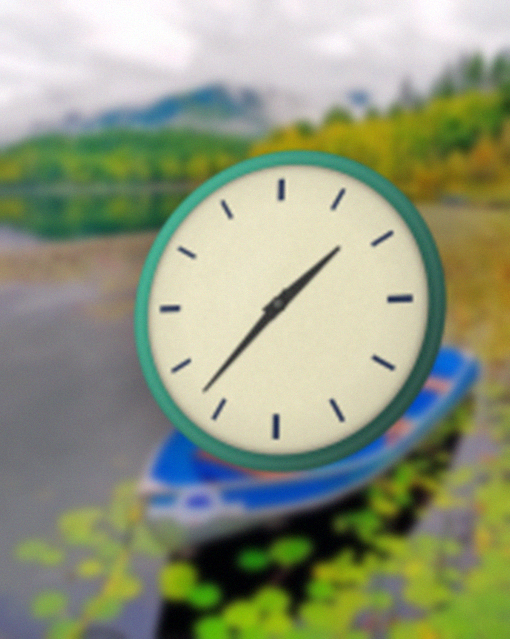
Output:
1 h 37 min
